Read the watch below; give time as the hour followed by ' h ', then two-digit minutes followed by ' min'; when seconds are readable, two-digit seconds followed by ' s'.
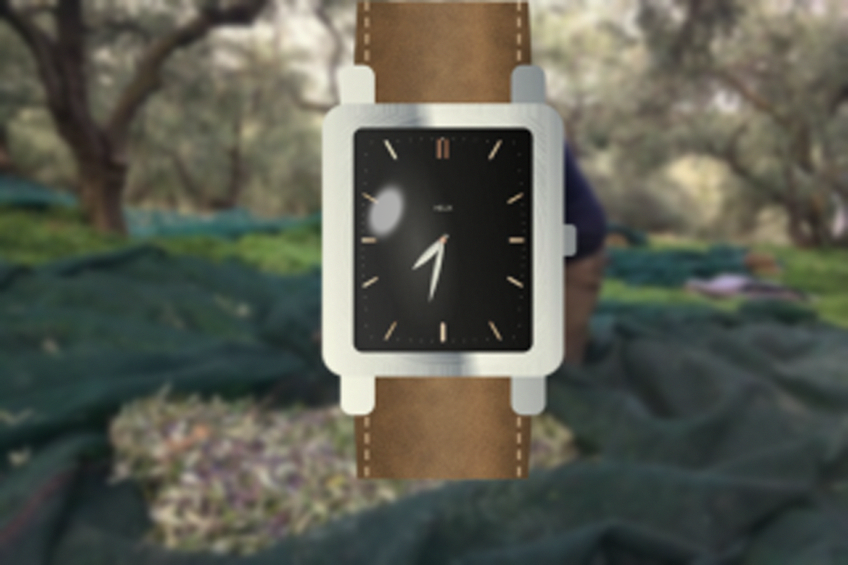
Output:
7 h 32 min
